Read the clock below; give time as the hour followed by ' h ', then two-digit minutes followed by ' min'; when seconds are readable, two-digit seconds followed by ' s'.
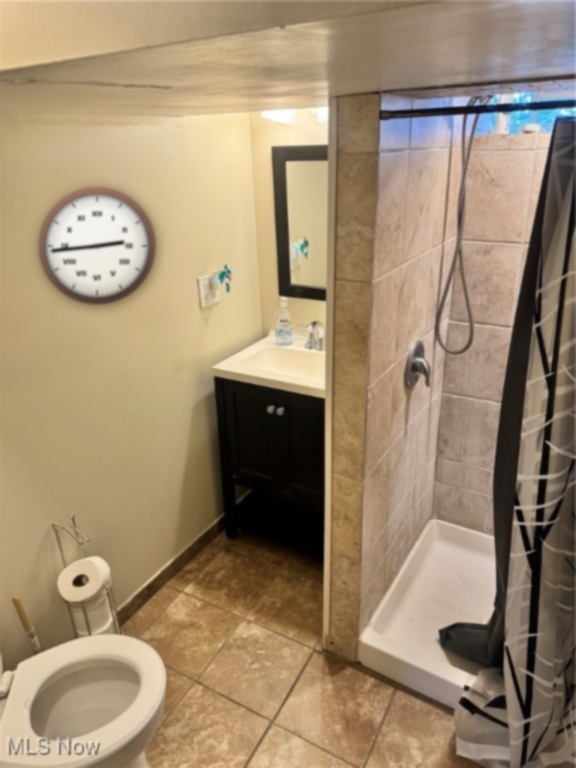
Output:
2 h 44 min
